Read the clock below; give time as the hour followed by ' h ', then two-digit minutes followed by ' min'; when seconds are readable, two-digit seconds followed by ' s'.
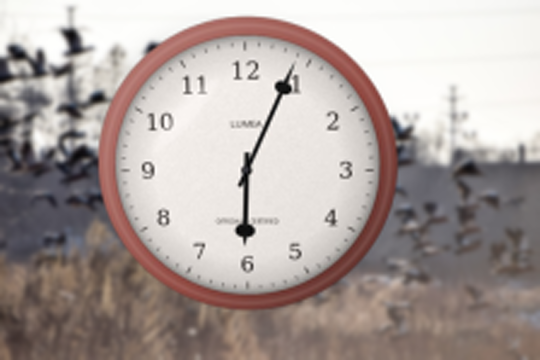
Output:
6 h 04 min
